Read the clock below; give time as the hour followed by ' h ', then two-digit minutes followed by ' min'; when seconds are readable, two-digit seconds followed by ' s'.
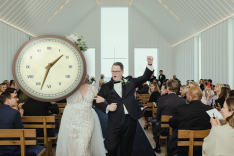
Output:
1 h 33 min
